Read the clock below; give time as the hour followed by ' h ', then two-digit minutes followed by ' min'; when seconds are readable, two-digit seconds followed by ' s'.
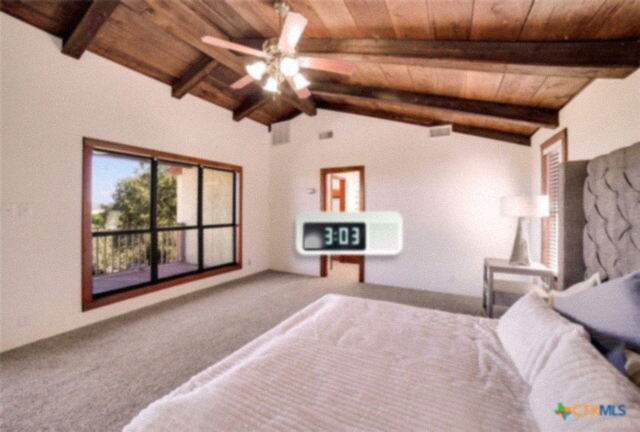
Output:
3 h 03 min
